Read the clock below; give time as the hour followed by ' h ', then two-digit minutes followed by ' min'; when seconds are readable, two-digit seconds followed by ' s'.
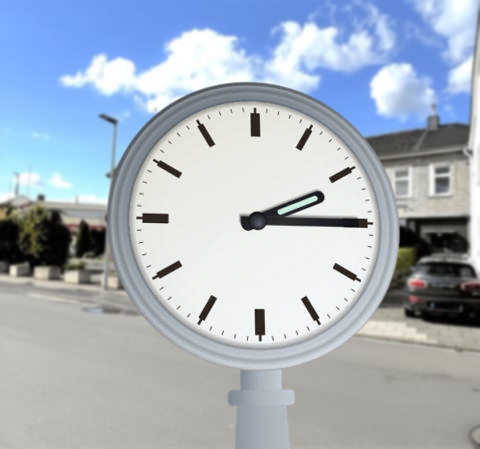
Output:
2 h 15 min
